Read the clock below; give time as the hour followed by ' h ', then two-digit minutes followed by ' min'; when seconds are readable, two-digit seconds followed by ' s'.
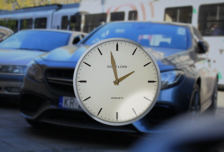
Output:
1 h 58 min
